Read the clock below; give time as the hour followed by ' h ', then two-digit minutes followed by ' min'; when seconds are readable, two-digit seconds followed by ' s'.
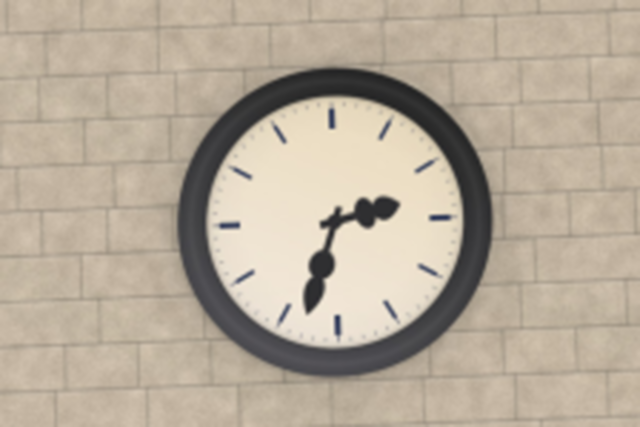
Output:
2 h 33 min
